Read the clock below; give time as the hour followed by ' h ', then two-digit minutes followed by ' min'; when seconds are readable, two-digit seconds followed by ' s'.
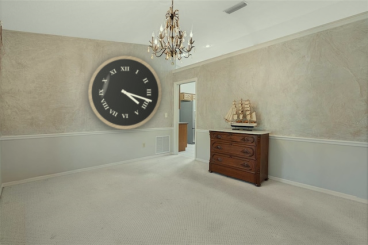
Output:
4 h 18 min
